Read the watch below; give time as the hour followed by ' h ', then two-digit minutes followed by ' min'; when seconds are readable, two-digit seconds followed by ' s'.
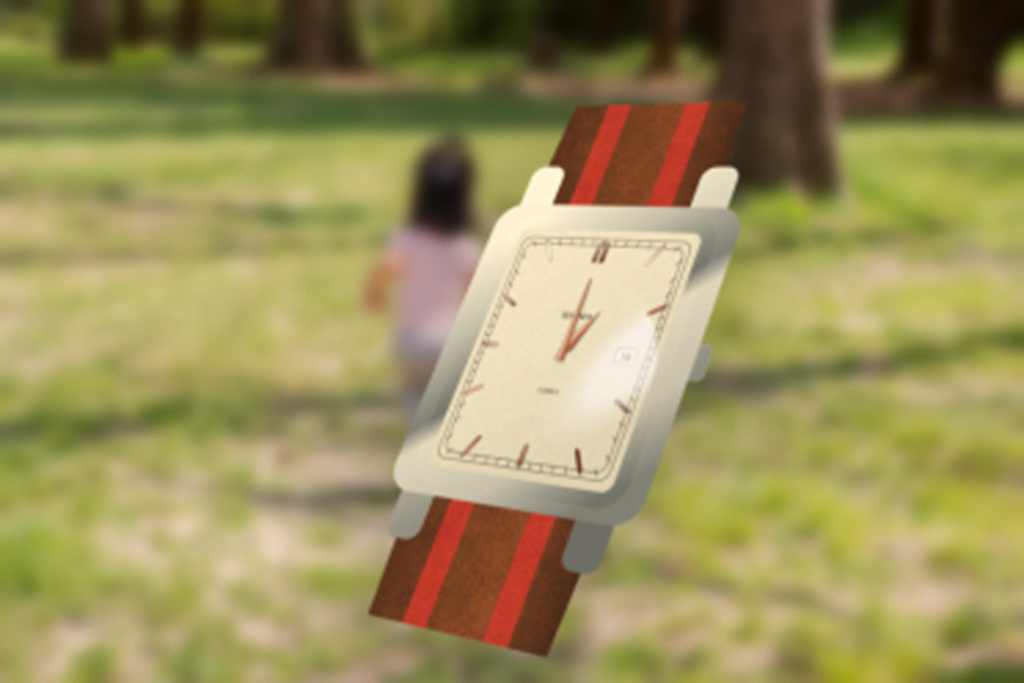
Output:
1 h 00 min
